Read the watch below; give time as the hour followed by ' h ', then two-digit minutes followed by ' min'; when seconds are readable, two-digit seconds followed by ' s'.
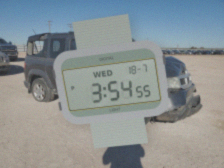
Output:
3 h 54 min 55 s
